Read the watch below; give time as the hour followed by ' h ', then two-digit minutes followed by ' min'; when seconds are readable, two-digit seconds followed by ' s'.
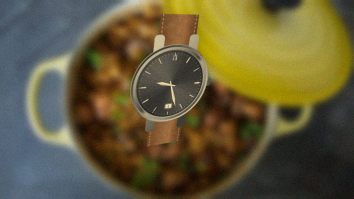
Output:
9 h 27 min
